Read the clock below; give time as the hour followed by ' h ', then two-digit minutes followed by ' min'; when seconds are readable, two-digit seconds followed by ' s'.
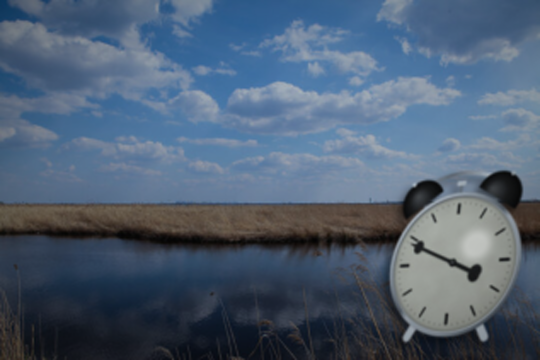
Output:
3 h 49 min
